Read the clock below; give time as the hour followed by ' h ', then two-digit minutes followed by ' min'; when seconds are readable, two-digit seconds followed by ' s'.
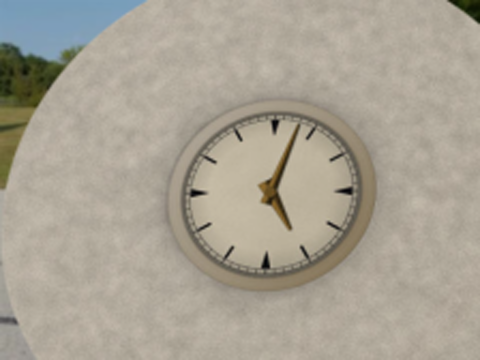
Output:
5 h 03 min
